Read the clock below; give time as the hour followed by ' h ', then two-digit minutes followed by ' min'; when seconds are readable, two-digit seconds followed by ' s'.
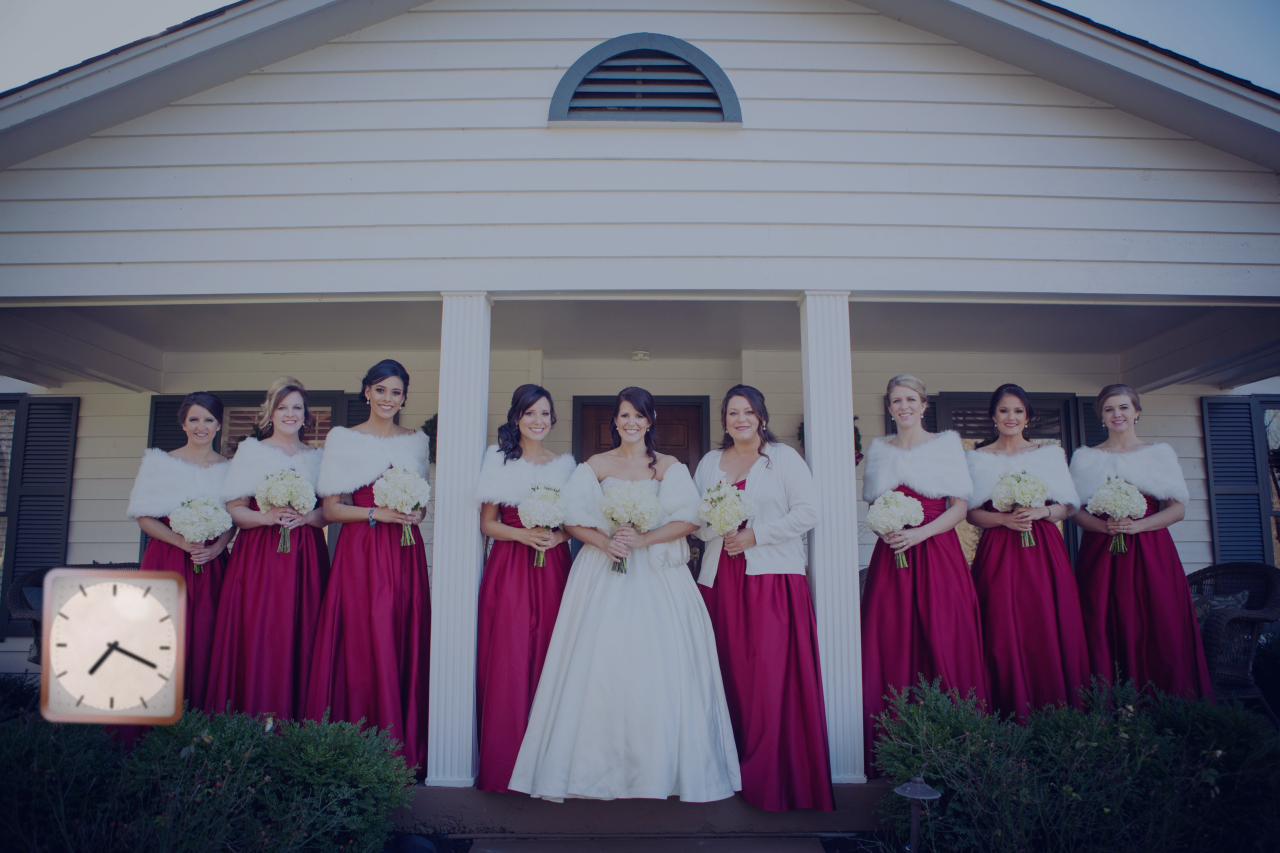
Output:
7 h 19 min
